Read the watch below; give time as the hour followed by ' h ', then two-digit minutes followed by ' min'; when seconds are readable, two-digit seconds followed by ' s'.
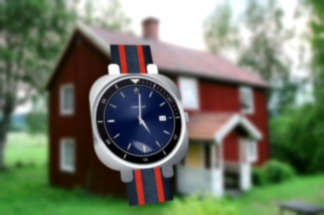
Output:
5 h 01 min
